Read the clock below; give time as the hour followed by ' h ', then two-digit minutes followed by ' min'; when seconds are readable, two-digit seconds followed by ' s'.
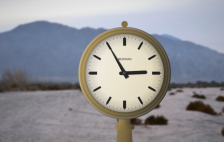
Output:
2 h 55 min
